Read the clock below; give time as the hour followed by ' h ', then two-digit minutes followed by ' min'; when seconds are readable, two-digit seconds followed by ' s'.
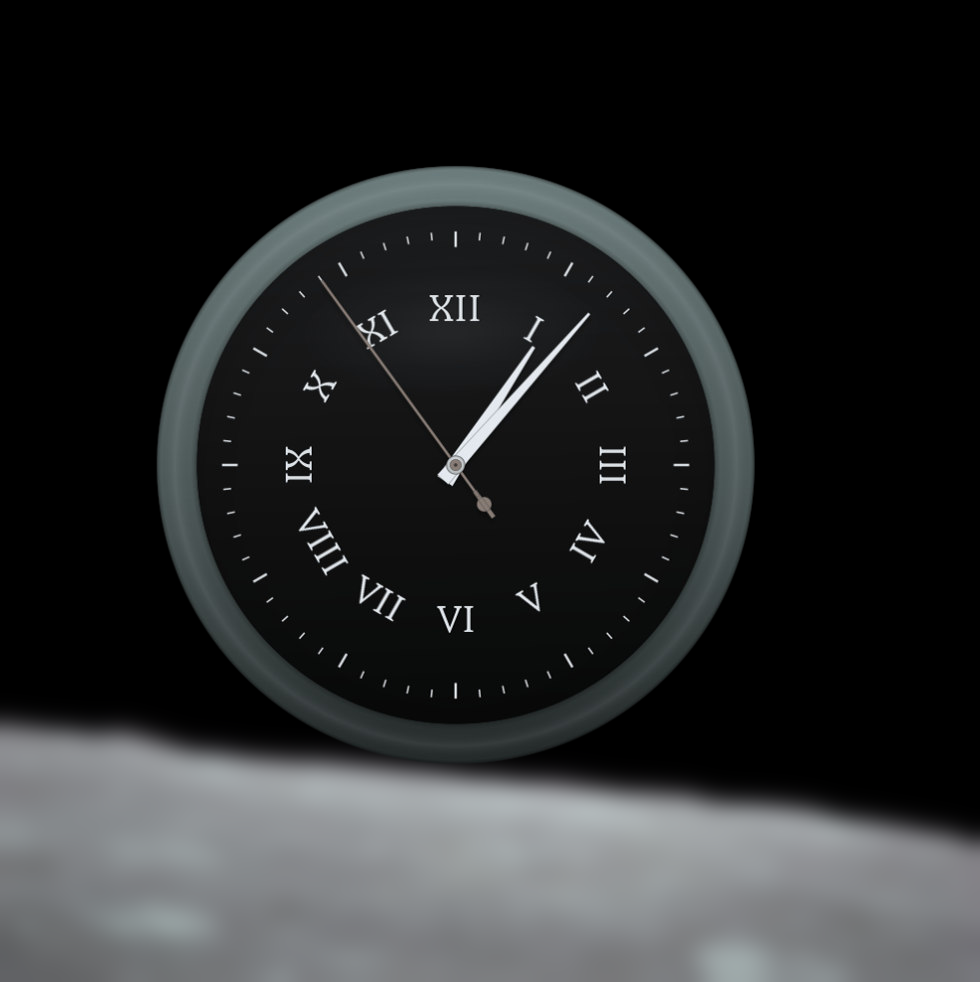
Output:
1 h 06 min 54 s
